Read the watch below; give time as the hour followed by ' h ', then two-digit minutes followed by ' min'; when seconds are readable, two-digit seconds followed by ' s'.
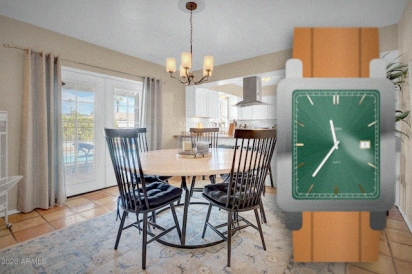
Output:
11 h 36 min
